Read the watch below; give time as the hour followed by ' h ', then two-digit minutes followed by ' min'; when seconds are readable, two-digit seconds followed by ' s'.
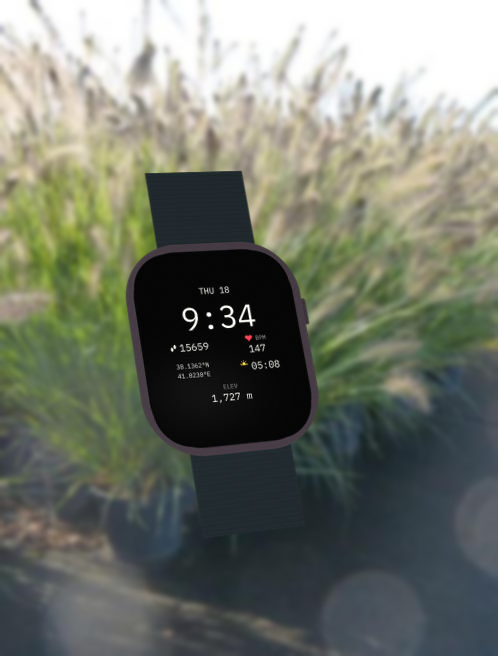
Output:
9 h 34 min
